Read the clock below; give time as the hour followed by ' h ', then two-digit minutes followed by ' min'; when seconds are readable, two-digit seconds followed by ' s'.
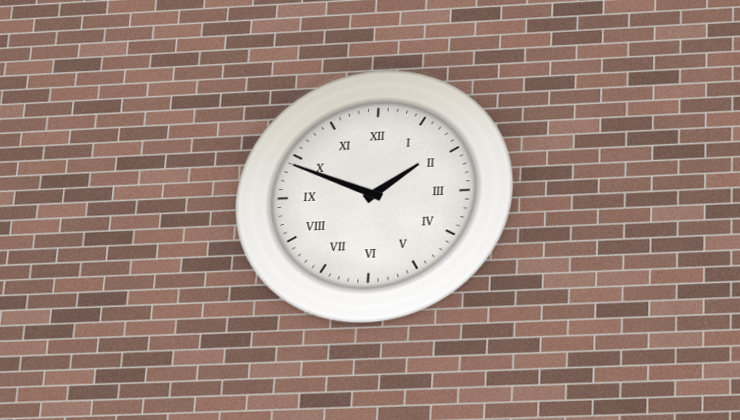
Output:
1 h 49 min
